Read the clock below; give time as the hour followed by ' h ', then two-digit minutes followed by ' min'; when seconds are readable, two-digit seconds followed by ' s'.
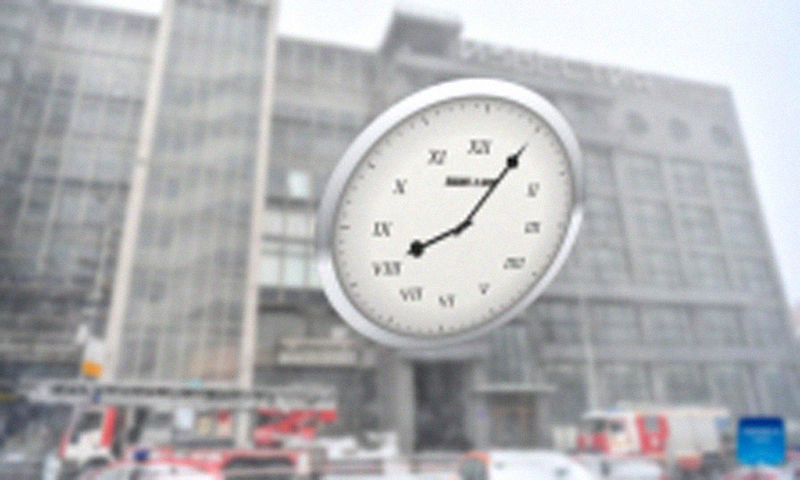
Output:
8 h 05 min
